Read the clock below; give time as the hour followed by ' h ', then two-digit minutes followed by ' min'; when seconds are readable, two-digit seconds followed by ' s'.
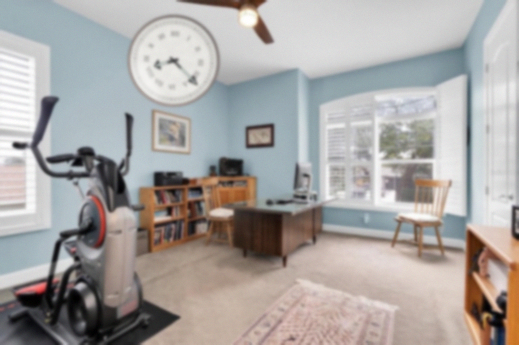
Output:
8 h 22 min
